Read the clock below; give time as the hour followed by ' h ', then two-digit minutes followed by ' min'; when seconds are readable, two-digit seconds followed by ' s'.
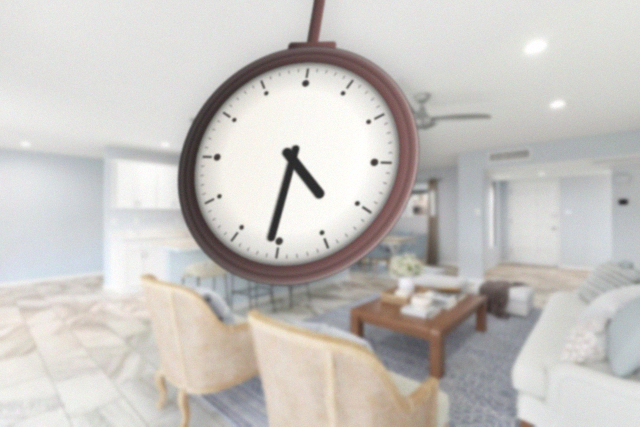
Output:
4 h 31 min
